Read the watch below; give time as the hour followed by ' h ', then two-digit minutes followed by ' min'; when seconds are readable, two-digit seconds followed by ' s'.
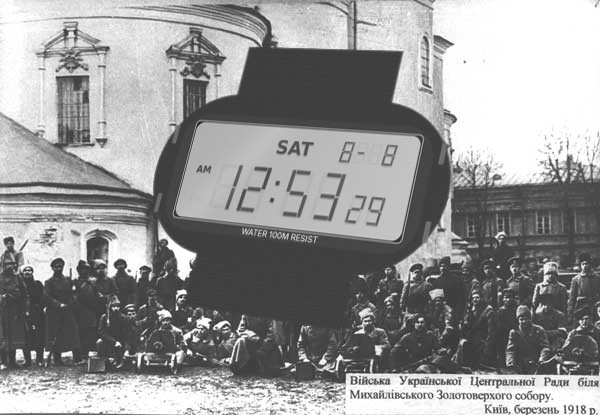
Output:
12 h 53 min 29 s
